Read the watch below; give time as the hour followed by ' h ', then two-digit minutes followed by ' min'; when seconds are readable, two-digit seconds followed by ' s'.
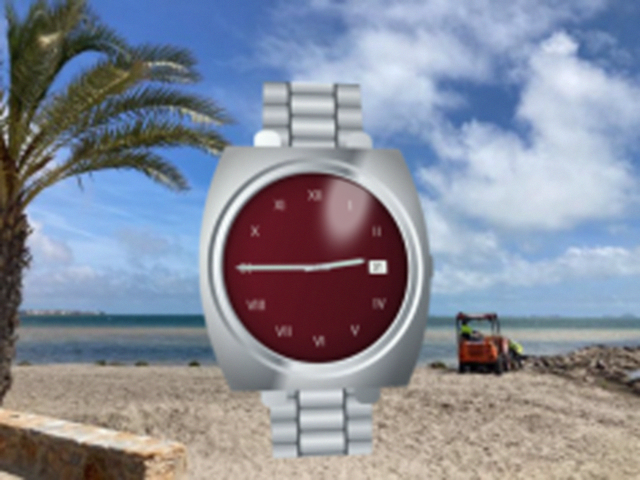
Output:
2 h 45 min
